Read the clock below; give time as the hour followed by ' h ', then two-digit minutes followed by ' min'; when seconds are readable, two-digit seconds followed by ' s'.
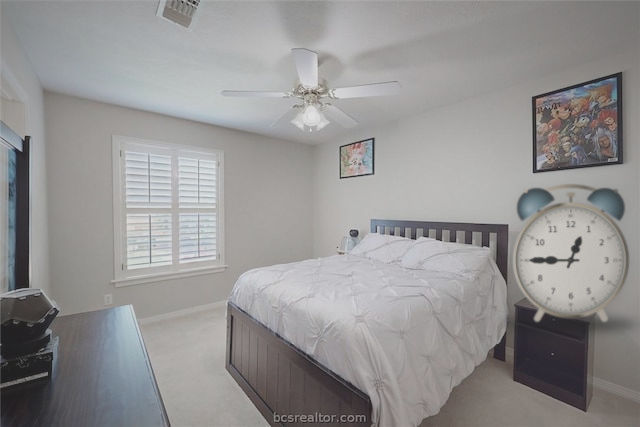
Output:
12 h 45 min
